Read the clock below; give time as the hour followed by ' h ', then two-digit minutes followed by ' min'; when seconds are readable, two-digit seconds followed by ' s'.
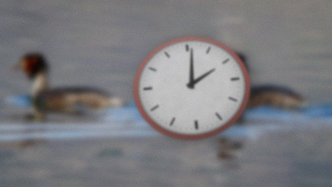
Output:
2 h 01 min
